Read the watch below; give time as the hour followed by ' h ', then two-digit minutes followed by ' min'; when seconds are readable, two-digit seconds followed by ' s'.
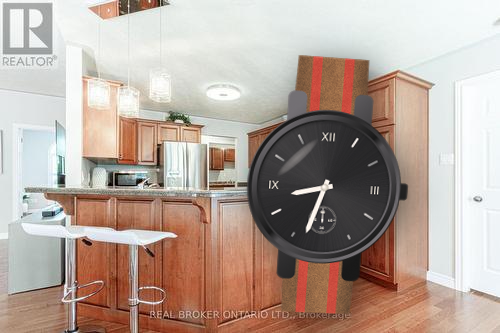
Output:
8 h 33 min
